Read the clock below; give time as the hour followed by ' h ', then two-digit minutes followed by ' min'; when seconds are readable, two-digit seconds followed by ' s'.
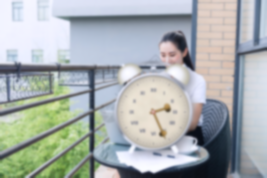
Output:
2 h 26 min
